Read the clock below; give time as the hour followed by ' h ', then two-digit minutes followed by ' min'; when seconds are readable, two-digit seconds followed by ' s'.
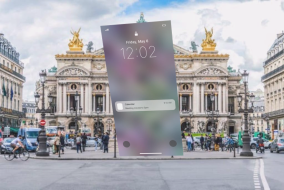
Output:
12 h 02 min
